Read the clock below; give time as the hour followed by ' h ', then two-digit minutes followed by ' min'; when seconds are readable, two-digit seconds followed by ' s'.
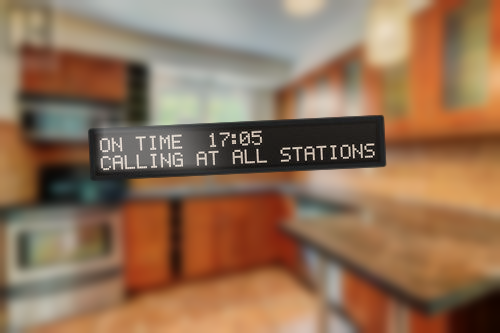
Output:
17 h 05 min
